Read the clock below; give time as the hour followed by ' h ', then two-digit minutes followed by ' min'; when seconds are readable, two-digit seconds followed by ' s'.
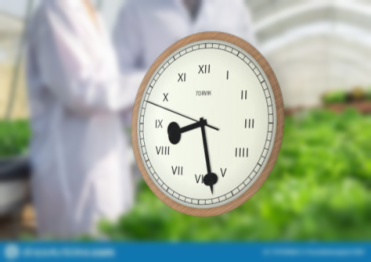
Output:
8 h 27 min 48 s
